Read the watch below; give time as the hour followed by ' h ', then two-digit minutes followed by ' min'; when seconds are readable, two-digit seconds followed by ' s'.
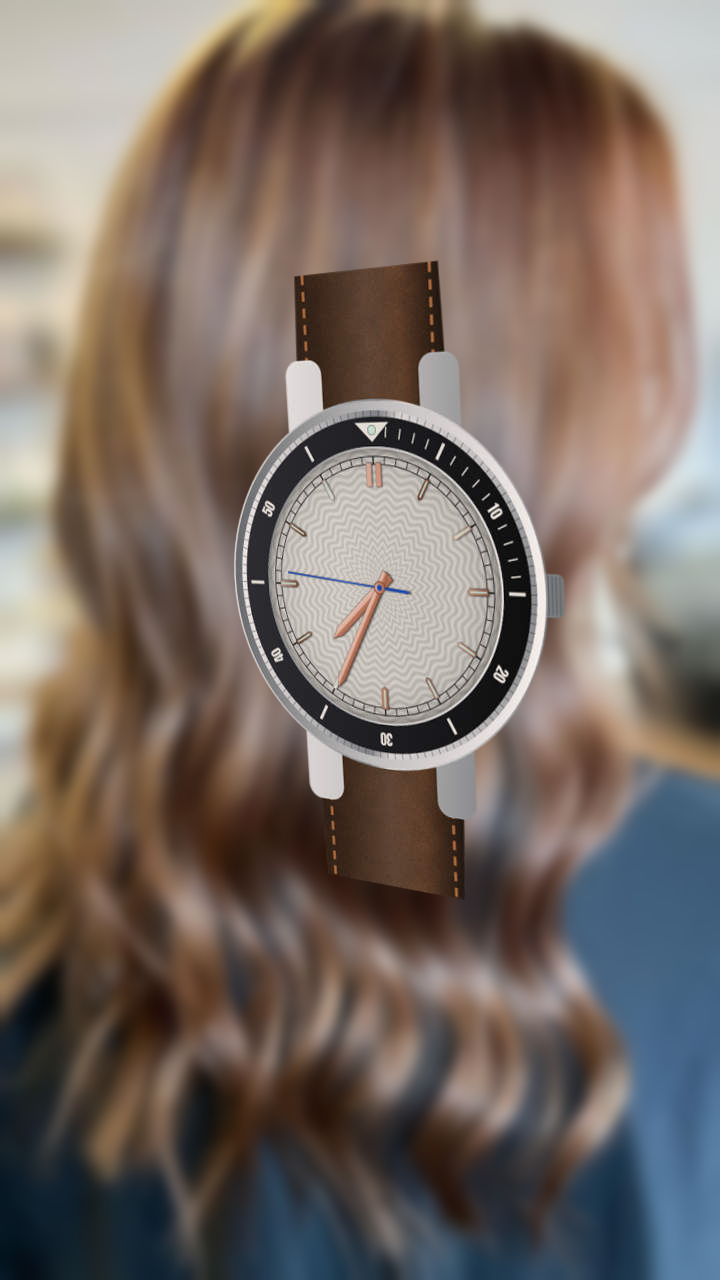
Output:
7 h 34 min 46 s
